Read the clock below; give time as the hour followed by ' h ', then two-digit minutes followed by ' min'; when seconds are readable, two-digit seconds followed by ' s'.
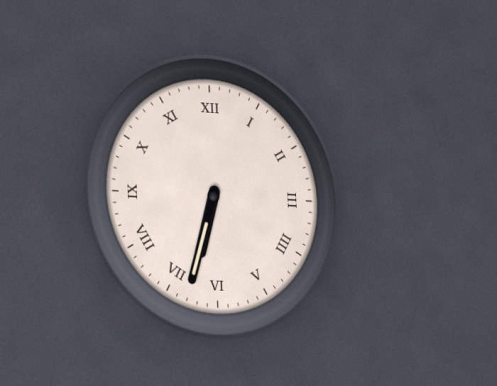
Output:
6 h 33 min
